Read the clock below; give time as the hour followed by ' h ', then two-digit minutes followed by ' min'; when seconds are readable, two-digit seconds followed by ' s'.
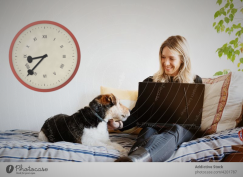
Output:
8 h 37 min
